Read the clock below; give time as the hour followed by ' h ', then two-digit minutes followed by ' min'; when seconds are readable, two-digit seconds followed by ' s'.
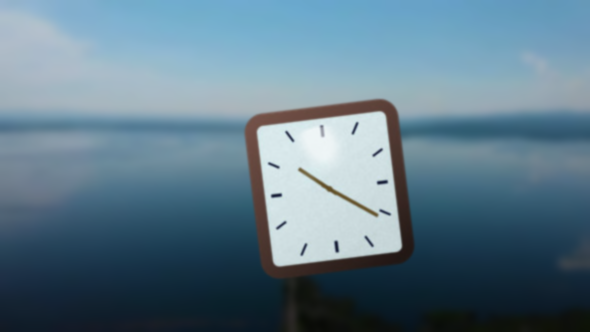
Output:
10 h 21 min
